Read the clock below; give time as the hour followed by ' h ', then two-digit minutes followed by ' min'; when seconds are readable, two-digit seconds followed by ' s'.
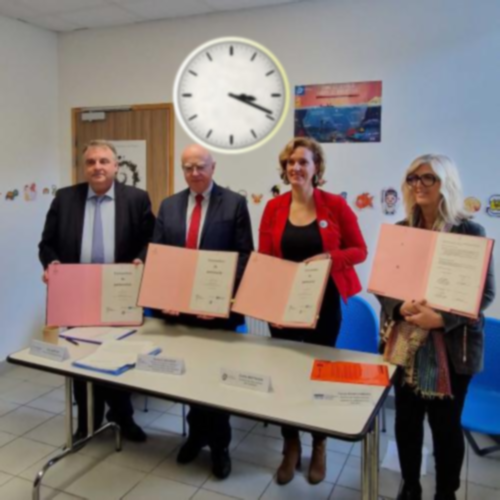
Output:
3 h 19 min
